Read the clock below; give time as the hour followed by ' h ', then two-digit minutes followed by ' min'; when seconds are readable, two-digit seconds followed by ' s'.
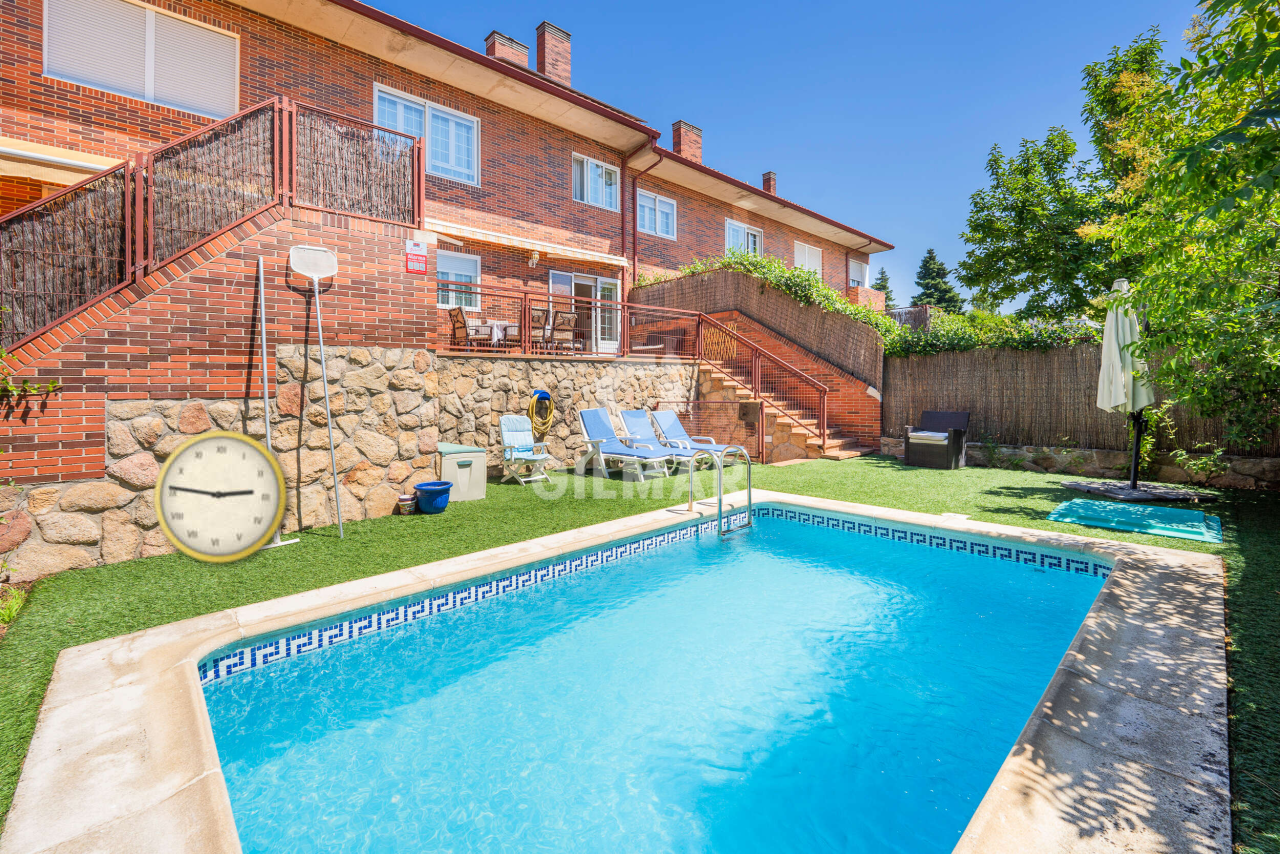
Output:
2 h 46 min
